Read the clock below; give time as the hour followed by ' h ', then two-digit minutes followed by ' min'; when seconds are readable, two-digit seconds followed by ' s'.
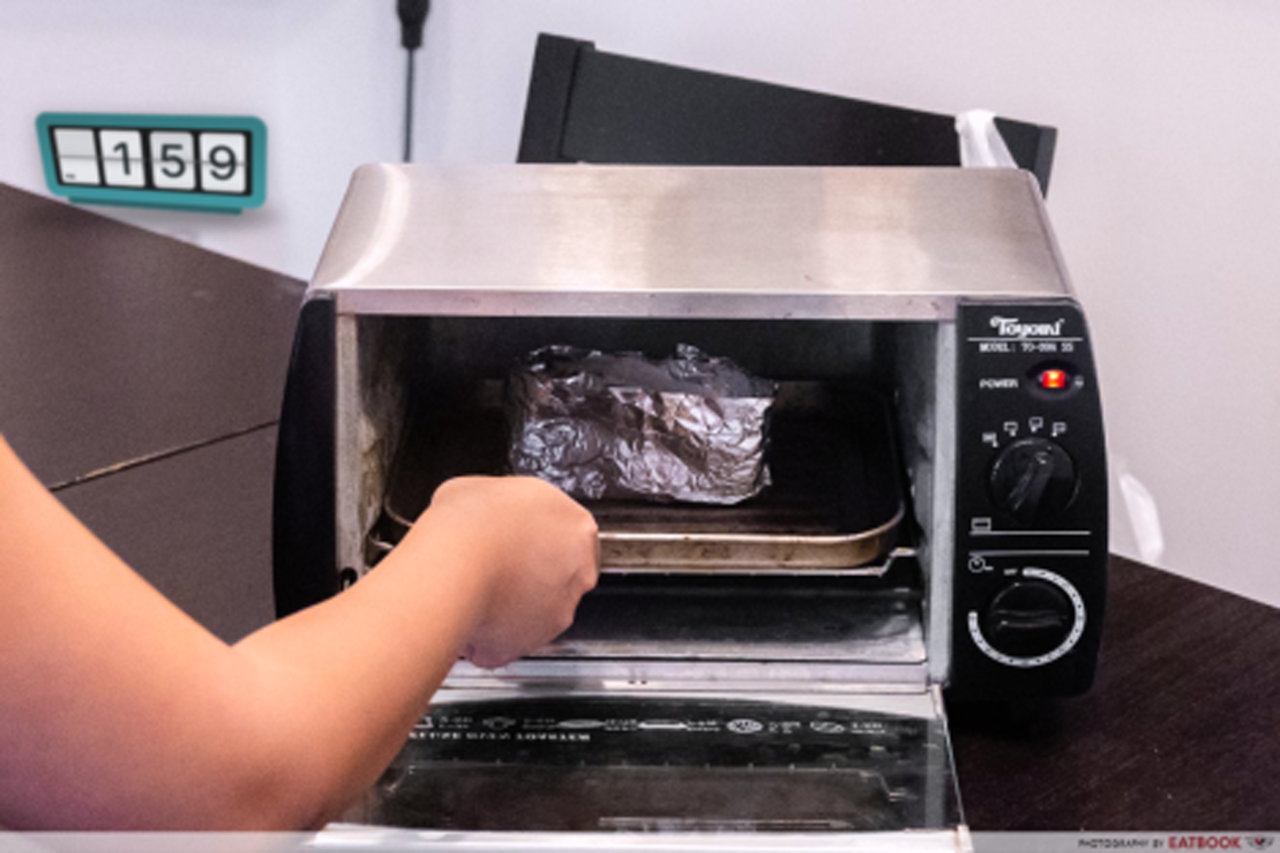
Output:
1 h 59 min
